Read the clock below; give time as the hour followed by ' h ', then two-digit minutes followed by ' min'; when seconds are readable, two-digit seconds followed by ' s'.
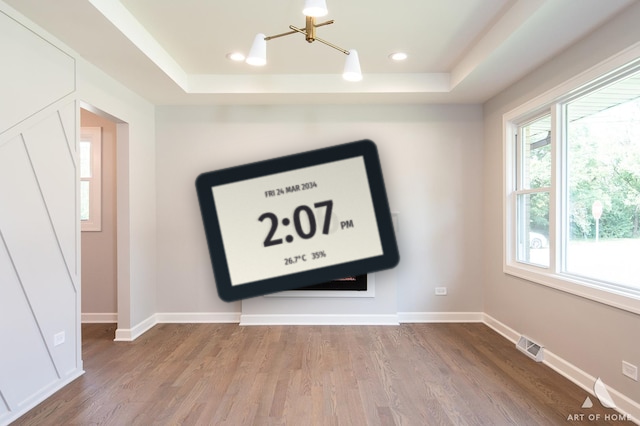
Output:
2 h 07 min
